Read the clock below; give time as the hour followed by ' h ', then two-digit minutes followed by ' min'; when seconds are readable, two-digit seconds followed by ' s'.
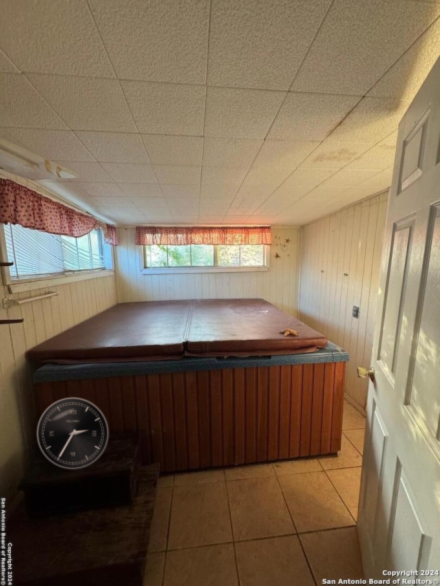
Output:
2 h 35 min
